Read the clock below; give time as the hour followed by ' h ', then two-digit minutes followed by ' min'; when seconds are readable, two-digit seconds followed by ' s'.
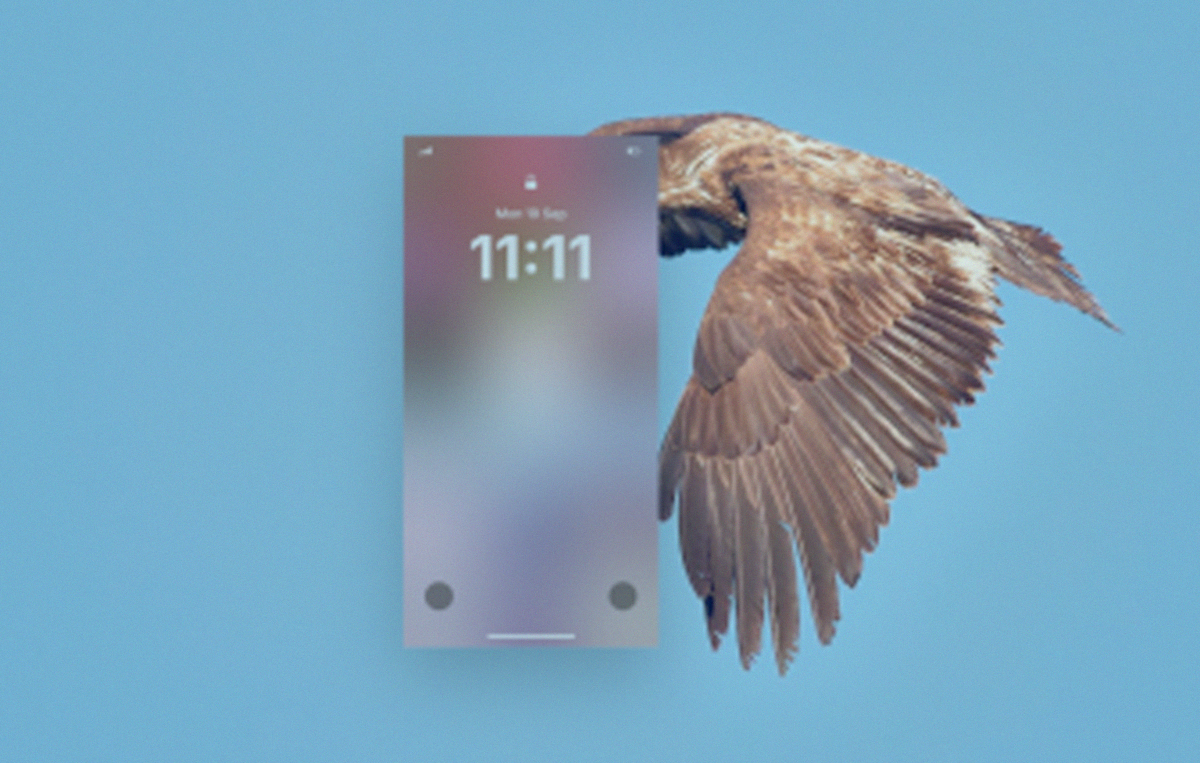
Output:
11 h 11 min
